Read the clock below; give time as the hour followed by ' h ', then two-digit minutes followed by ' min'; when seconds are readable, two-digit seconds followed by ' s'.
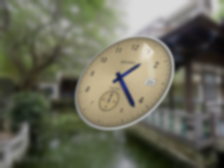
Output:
1 h 22 min
